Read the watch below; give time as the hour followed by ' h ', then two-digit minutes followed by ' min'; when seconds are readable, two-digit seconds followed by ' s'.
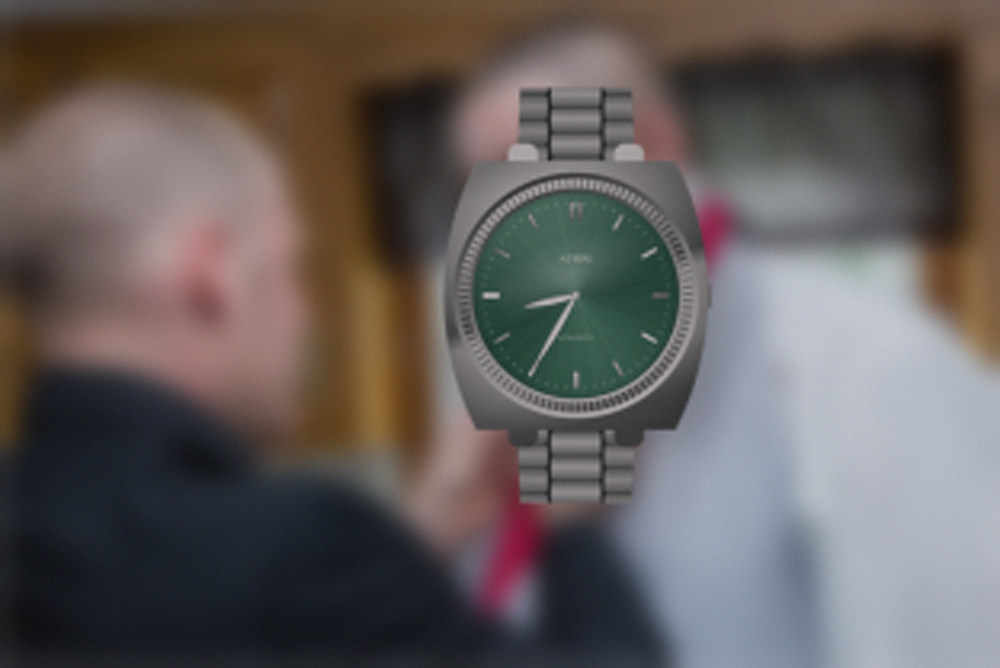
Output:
8 h 35 min
